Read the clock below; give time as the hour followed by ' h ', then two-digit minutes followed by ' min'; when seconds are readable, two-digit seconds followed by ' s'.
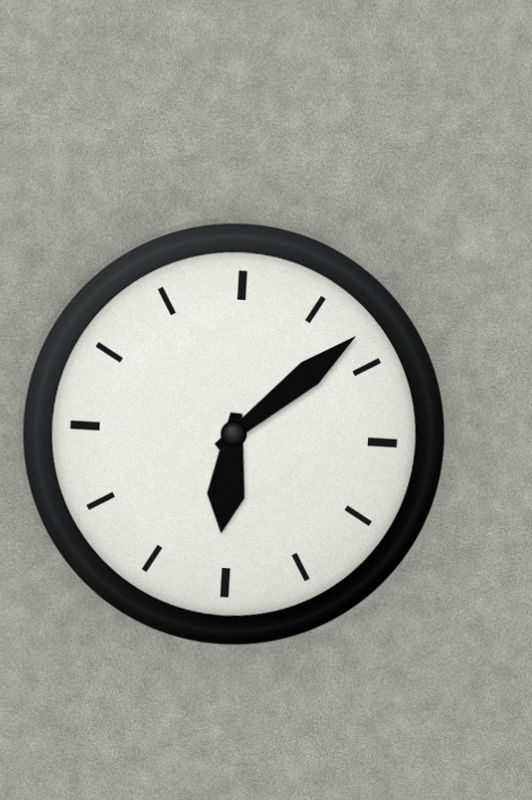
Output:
6 h 08 min
